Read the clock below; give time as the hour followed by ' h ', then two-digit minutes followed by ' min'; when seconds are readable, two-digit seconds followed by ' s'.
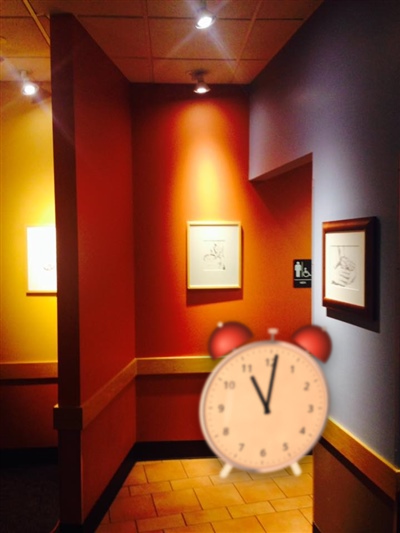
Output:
11 h 01 min
